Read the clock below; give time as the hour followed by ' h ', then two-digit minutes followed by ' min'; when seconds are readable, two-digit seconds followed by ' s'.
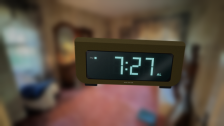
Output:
7 h 27 min
